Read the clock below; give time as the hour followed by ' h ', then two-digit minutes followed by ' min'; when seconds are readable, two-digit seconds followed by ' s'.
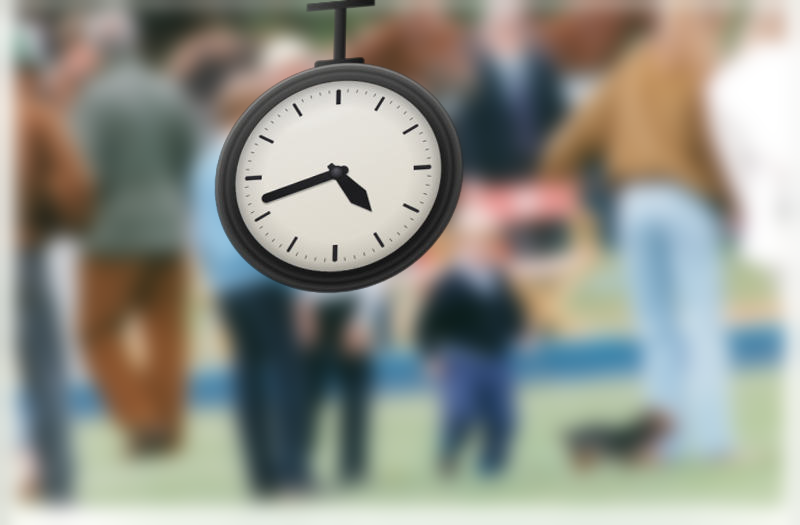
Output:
4 h 42 min
